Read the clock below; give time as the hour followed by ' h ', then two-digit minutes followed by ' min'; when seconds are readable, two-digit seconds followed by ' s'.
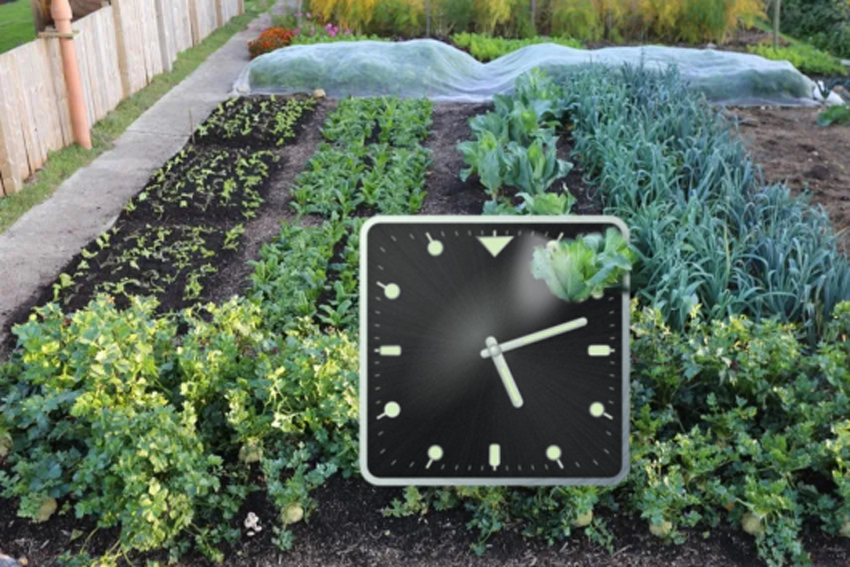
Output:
5 h 12 min
